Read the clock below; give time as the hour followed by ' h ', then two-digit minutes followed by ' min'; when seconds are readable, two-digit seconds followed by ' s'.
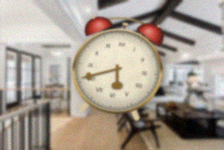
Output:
5 h 41 min
